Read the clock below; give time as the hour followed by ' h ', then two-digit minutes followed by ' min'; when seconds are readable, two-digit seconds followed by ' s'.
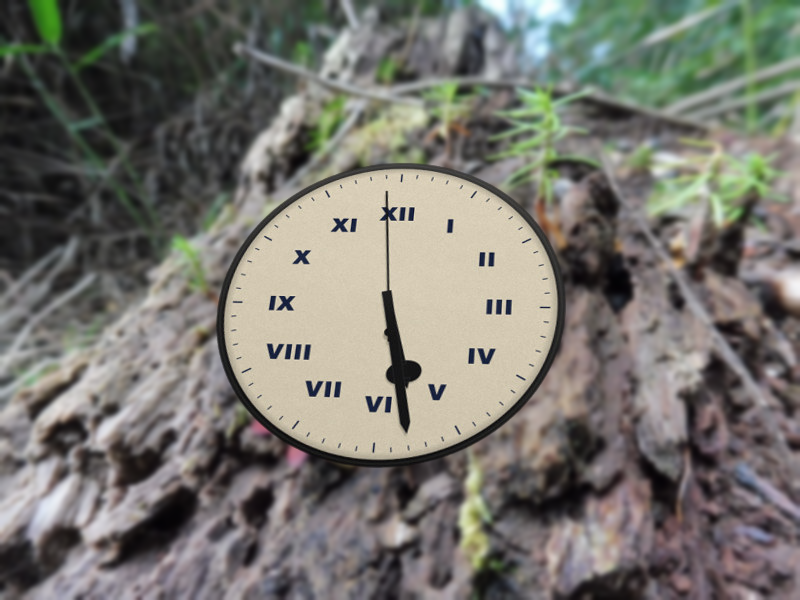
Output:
5 h 27 min 59 s
